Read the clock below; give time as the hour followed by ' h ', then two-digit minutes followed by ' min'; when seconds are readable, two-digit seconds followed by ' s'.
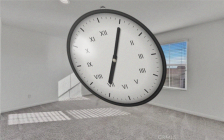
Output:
7 h 05 min
